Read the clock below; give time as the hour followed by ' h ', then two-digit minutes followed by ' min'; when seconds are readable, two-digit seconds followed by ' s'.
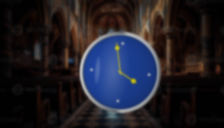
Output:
3 h 58 min
